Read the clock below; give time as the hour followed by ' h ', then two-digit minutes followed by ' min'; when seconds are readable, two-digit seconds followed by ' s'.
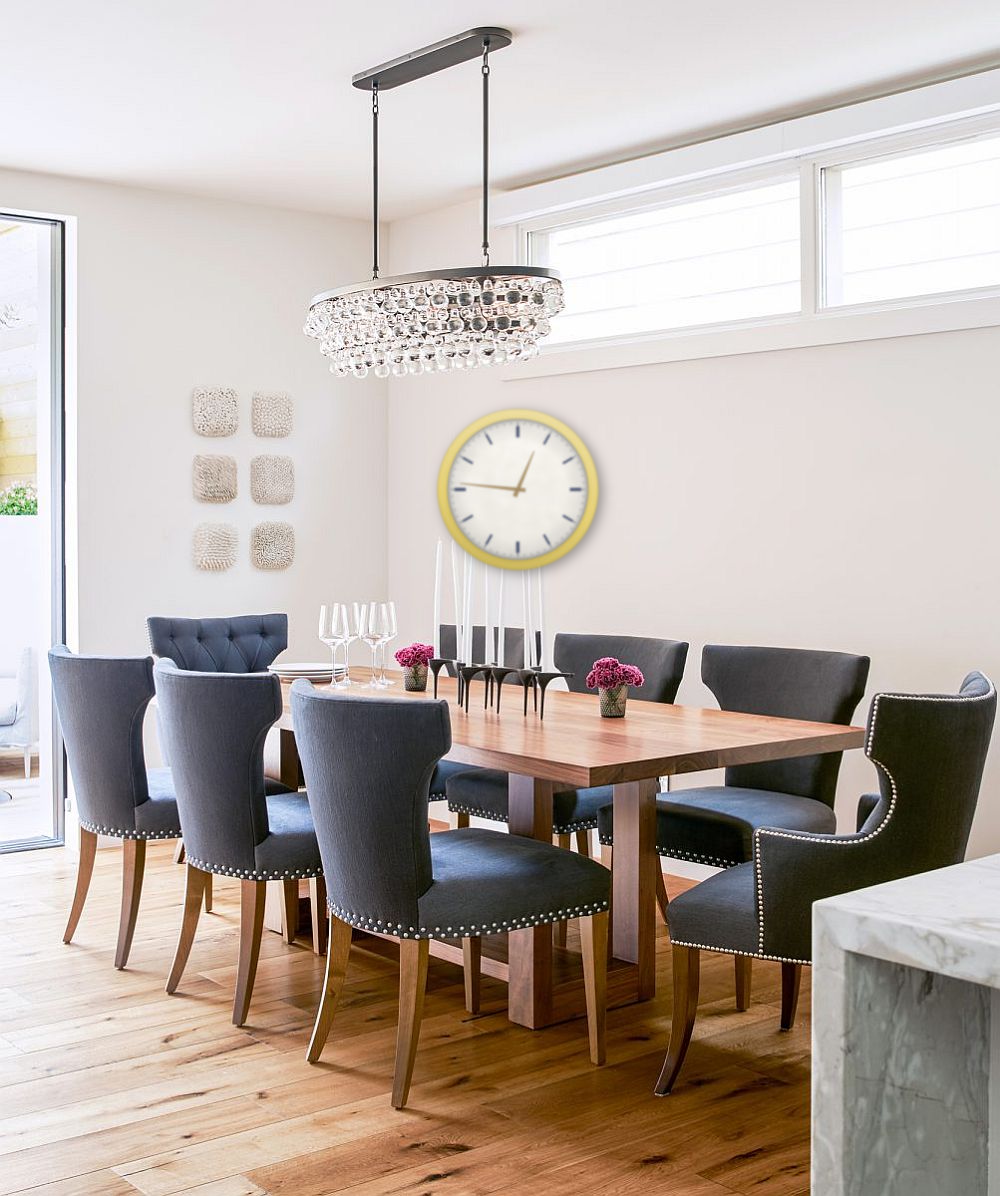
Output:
12 h 46 min
